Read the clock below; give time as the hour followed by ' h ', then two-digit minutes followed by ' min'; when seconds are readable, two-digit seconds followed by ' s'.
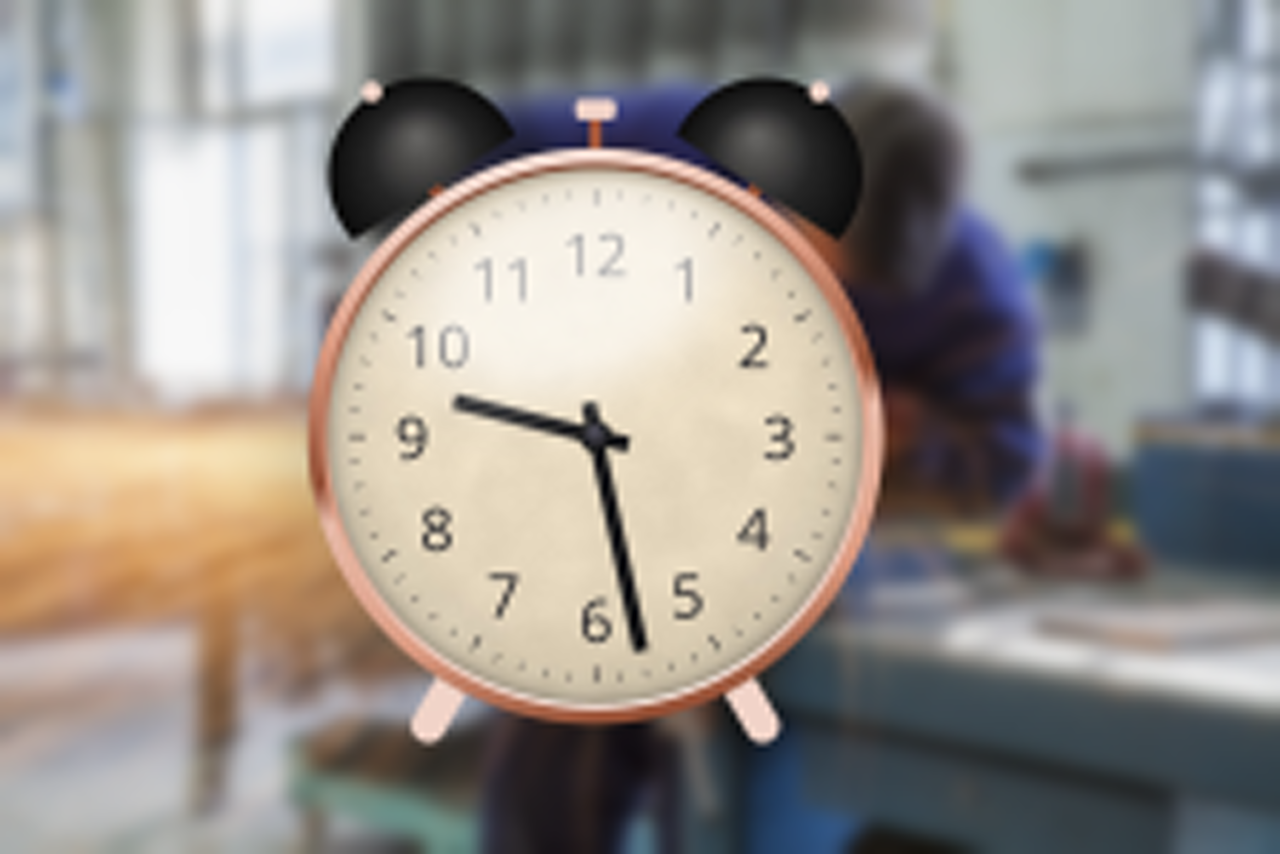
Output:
9 h 28 min
